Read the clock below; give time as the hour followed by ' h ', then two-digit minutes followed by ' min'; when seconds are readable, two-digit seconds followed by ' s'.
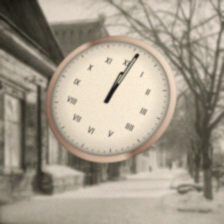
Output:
12 h 01 min
